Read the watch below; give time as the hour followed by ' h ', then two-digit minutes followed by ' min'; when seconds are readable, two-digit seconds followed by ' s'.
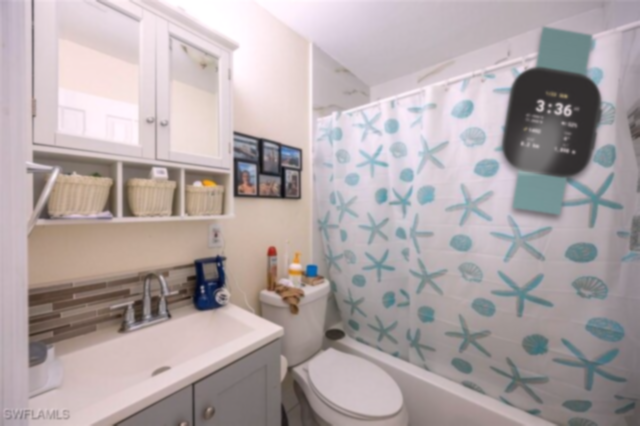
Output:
3 h 36 min
